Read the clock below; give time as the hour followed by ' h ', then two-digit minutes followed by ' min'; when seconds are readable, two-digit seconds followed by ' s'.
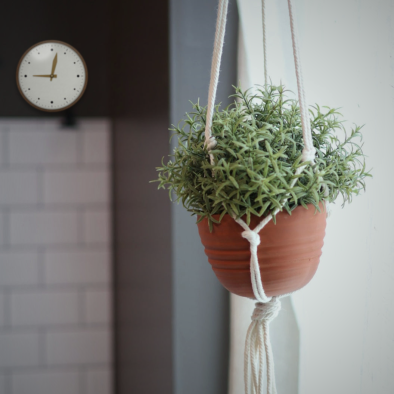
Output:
9 h 02 min
